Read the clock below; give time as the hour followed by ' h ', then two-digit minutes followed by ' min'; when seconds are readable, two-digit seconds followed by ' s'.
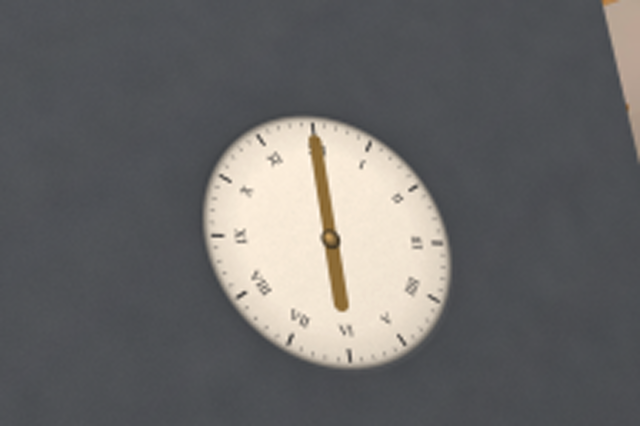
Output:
6 h 00 min
